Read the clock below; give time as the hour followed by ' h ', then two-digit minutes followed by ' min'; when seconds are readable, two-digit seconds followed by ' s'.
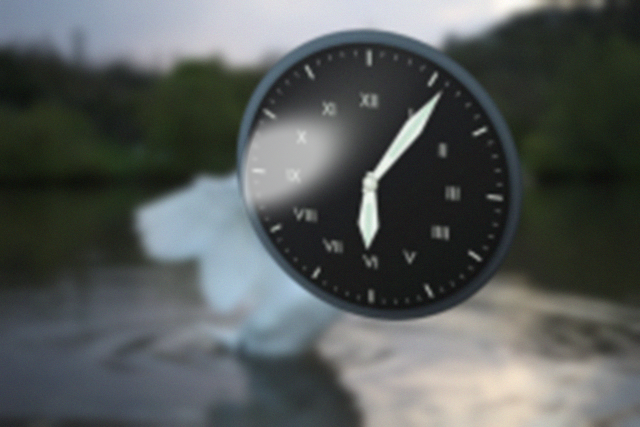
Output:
6 h 06 min
